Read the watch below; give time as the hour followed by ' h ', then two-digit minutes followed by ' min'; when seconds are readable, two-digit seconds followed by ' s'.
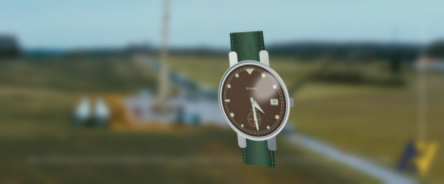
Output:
4 h 29 min
